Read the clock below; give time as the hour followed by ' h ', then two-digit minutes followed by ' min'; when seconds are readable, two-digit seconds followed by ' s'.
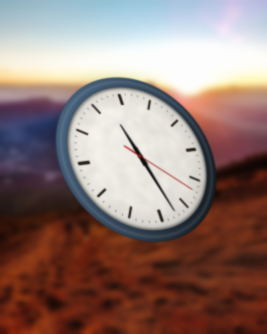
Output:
11 h 27 min 22 s
